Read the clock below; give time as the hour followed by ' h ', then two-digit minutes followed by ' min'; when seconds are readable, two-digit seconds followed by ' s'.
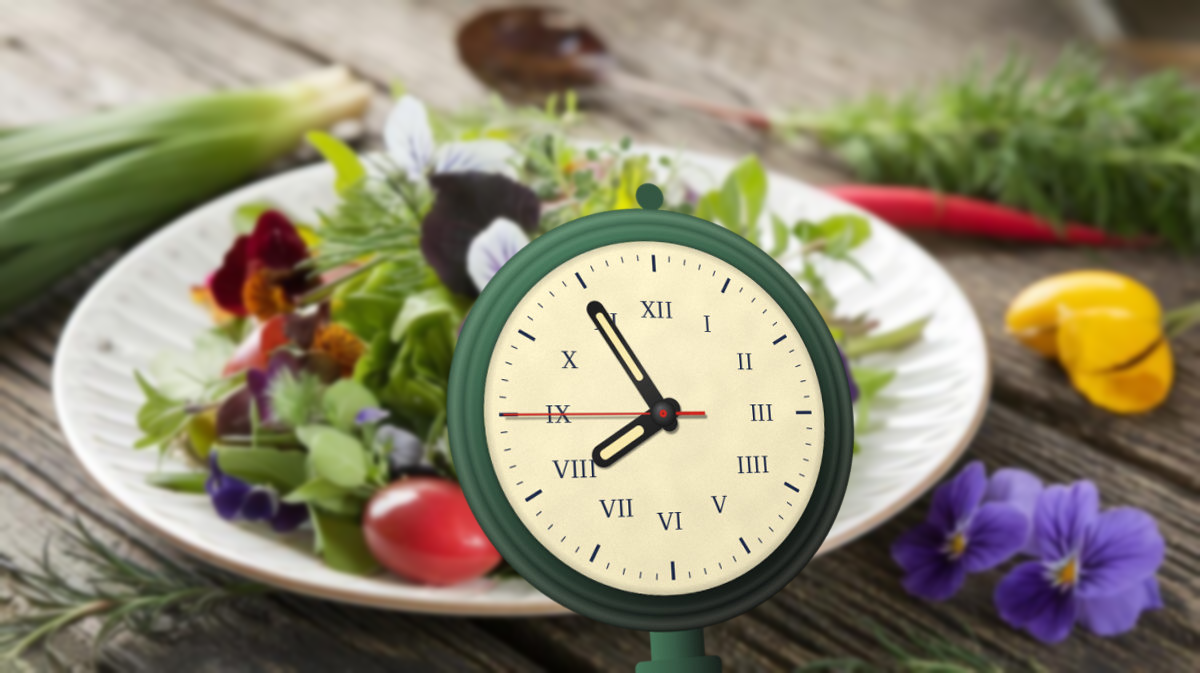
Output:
7 h 54 min 45 s
